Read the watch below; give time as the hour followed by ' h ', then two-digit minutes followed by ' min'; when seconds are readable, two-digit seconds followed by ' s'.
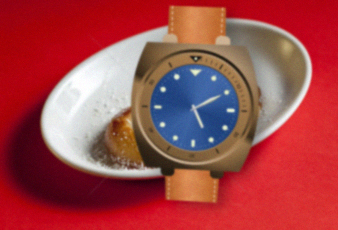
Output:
5 h 10 min
